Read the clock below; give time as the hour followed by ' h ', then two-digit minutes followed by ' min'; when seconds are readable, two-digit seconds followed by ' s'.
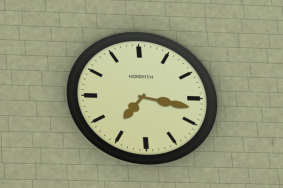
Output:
7 h 17 min
